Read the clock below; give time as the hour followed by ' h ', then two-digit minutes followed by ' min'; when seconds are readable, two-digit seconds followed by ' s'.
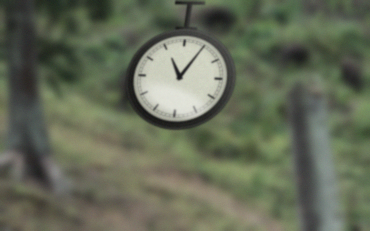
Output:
11 h 05 min
